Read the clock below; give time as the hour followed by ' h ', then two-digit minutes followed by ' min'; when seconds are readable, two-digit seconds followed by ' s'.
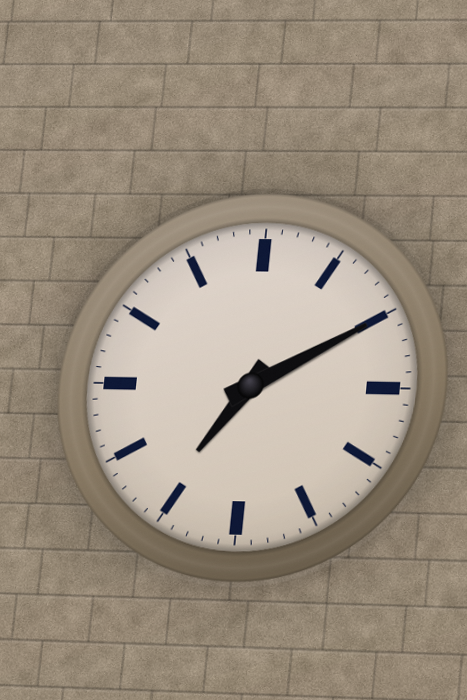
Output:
7 h 10 min
